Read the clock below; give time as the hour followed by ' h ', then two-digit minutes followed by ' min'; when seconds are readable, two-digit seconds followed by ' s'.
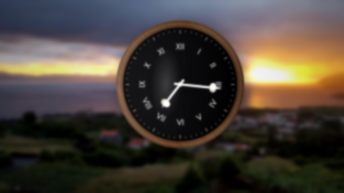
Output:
7 h 16 min
